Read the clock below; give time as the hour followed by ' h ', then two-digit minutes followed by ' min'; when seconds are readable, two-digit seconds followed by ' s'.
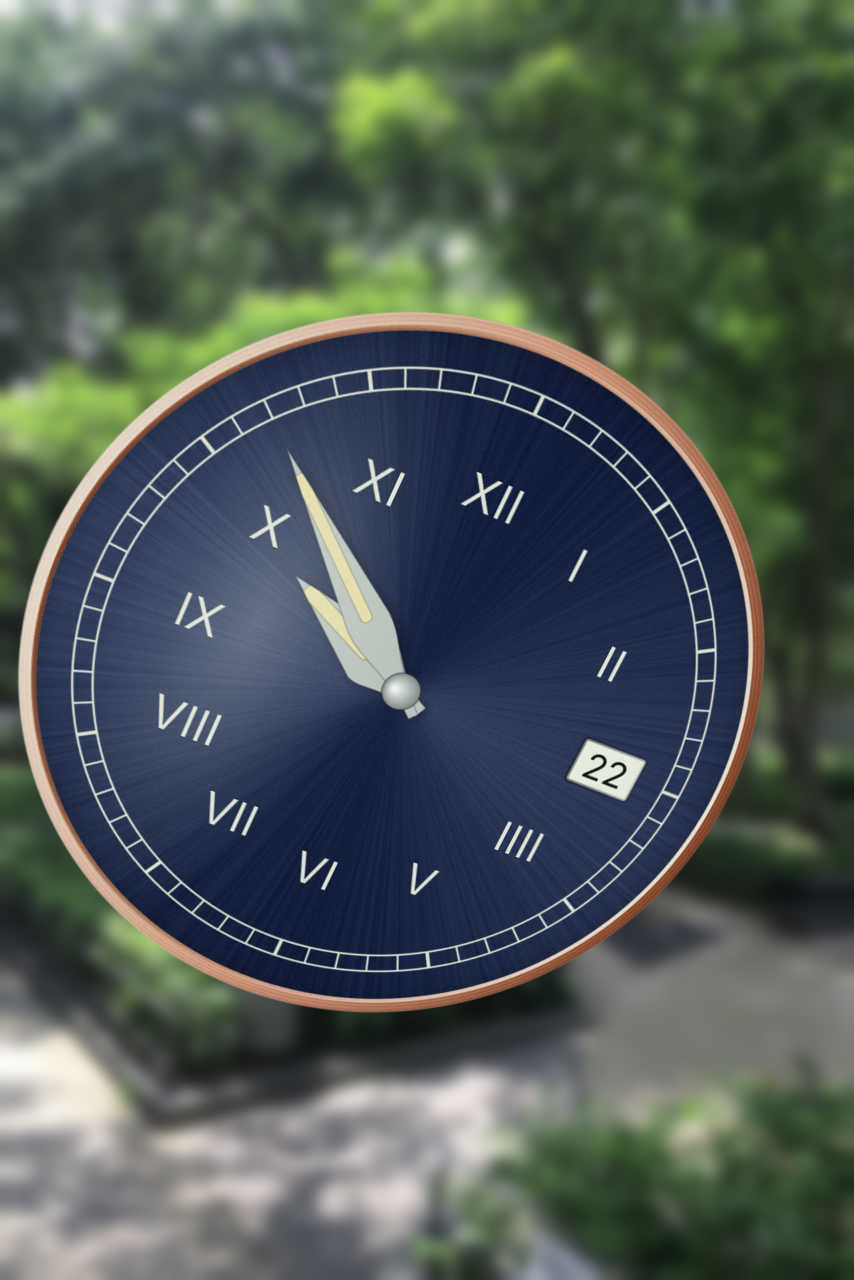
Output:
9 h 52 min
